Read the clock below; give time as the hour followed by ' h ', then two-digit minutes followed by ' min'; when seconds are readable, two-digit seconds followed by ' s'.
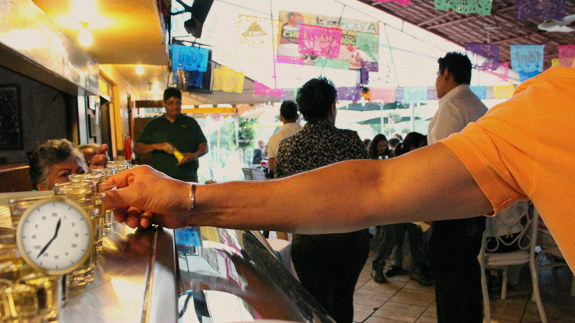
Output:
12 h 37 min
